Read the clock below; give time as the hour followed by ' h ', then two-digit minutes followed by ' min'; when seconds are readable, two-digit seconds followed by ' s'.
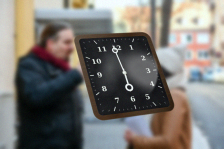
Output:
5 h 59 min
